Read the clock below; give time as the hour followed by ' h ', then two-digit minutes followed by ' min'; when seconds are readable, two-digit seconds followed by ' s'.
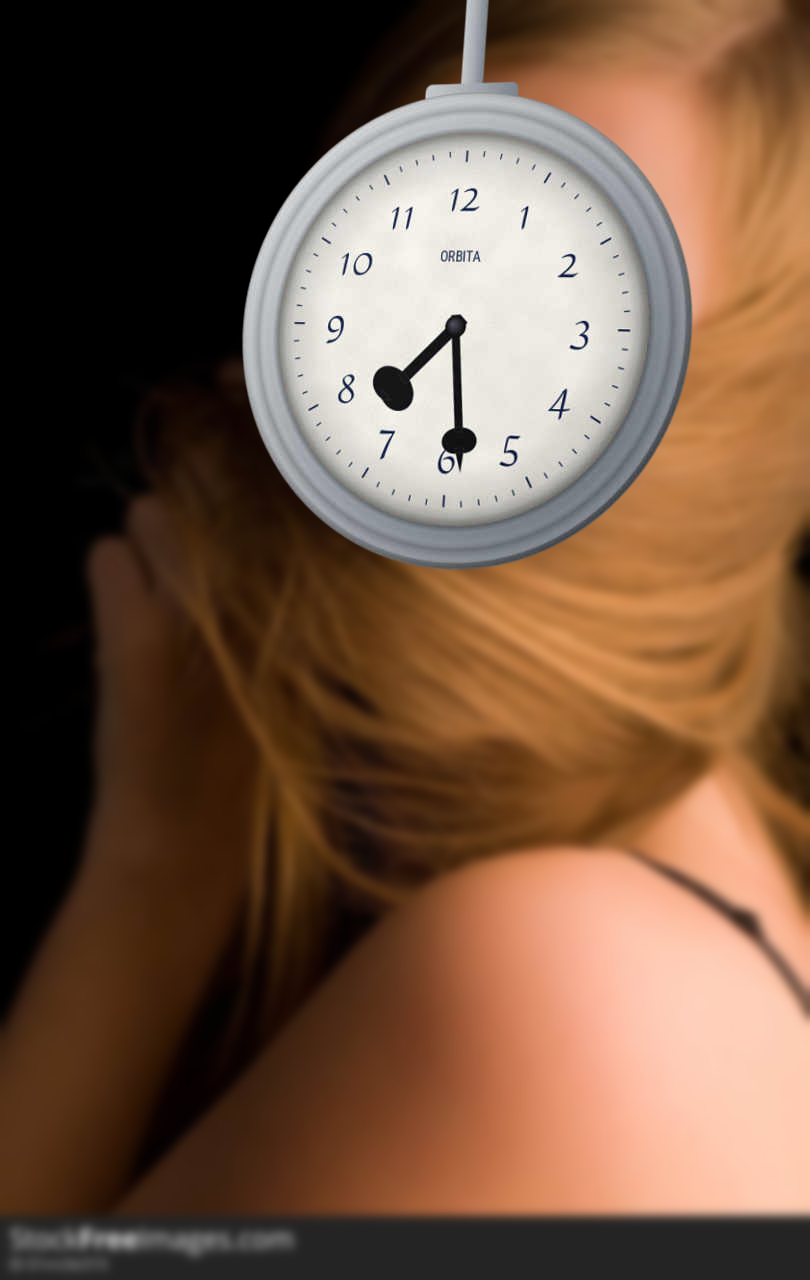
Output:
7 h 29 min
